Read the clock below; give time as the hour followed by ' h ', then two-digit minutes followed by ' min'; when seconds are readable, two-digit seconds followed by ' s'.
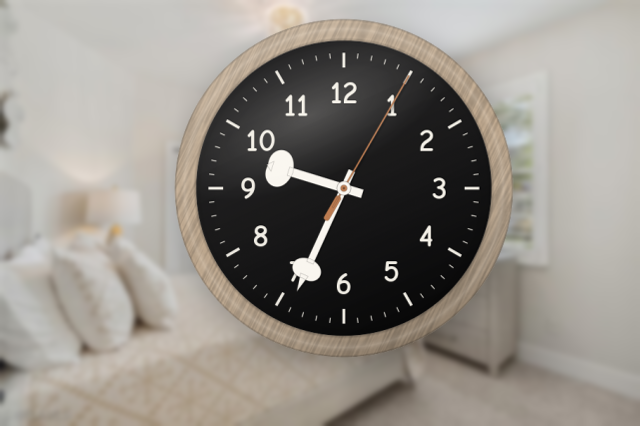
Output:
9 h 34 min 05 s
